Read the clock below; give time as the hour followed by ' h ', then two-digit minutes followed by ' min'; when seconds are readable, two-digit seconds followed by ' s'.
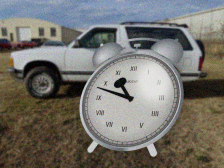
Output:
10 h 48 min
